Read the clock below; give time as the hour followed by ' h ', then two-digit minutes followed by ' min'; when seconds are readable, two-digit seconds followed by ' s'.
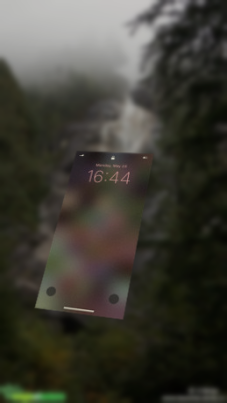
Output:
16 h 44 min
